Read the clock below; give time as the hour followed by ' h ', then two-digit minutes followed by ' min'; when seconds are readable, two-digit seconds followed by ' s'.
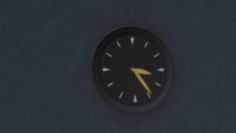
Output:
3 h 24 min
